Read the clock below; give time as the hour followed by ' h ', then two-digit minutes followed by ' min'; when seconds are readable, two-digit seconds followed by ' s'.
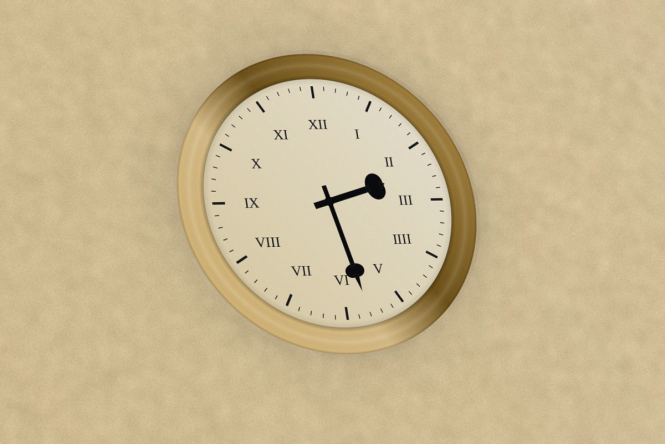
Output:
2 h 28 min
